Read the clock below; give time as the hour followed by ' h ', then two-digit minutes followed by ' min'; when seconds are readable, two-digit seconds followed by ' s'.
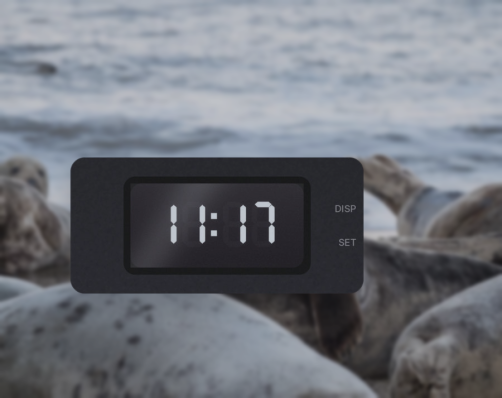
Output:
11 h 17 min
